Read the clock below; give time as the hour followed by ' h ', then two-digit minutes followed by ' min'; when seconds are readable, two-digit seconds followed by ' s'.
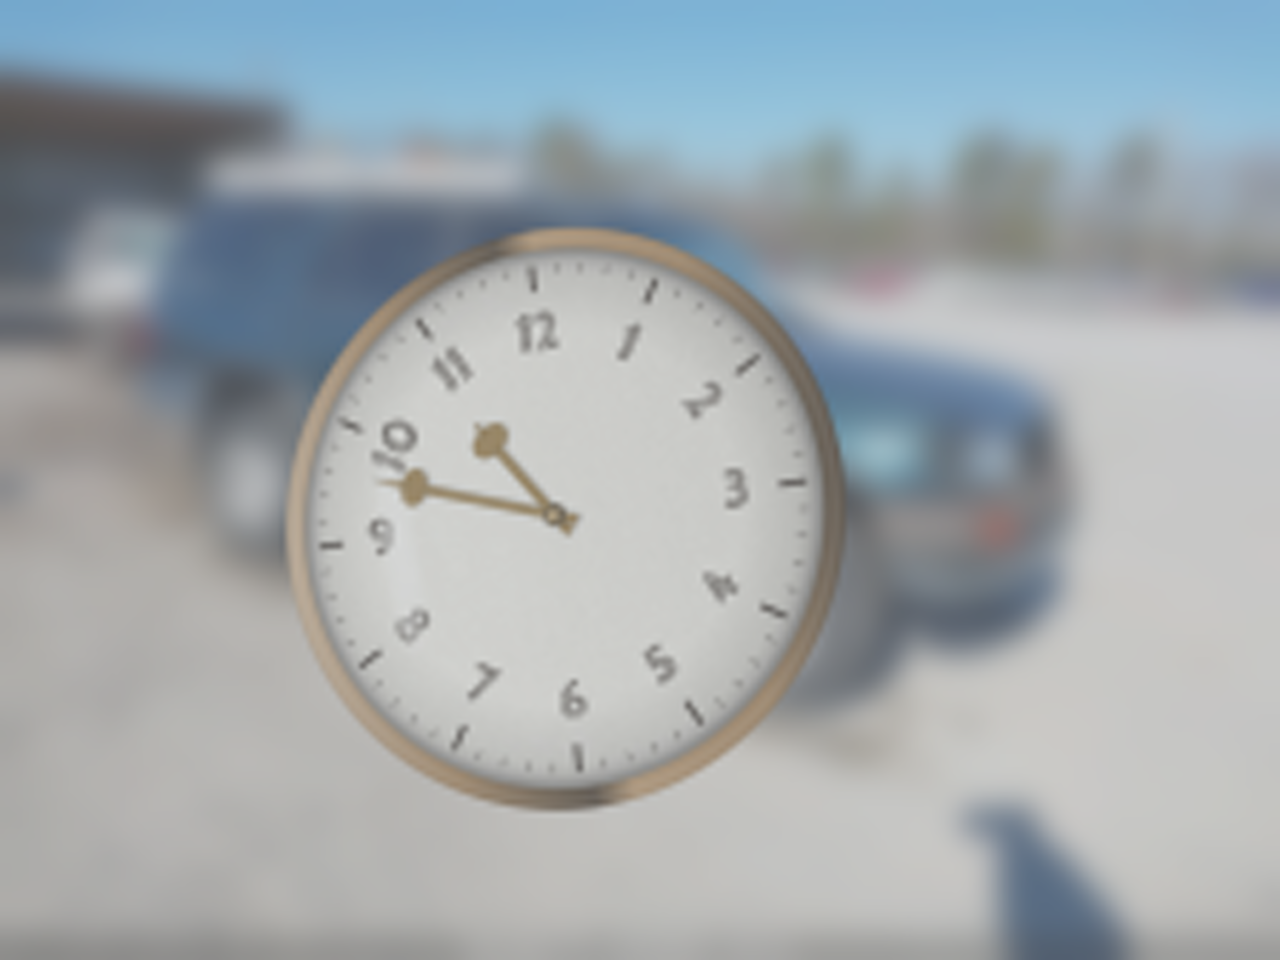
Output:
10 h 48 min
